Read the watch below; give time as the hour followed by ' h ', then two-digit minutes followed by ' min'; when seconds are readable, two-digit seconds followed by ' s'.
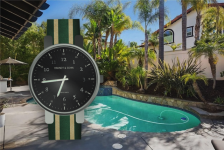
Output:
6 h 44 min
